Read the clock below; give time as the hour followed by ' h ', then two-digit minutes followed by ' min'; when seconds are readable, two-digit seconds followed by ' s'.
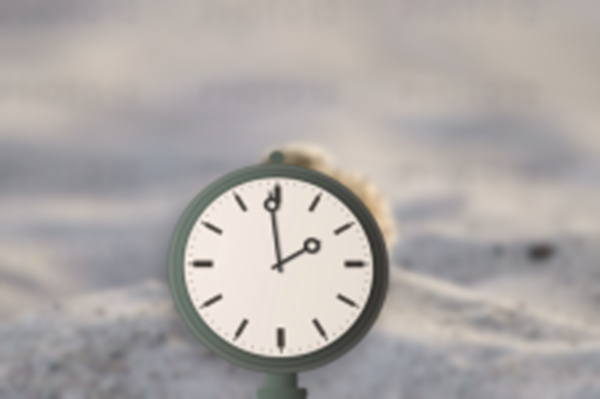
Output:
1 h 59 min
